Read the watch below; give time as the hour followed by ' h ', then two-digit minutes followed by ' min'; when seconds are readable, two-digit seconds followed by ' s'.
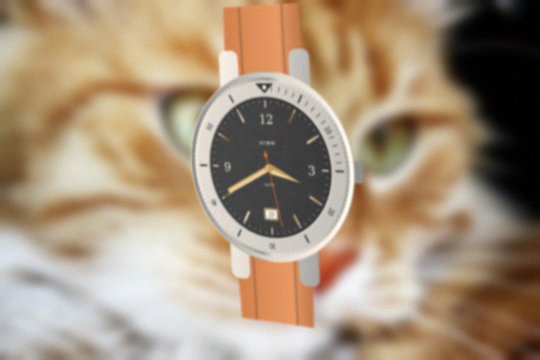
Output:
3 h 40 min 28 s
